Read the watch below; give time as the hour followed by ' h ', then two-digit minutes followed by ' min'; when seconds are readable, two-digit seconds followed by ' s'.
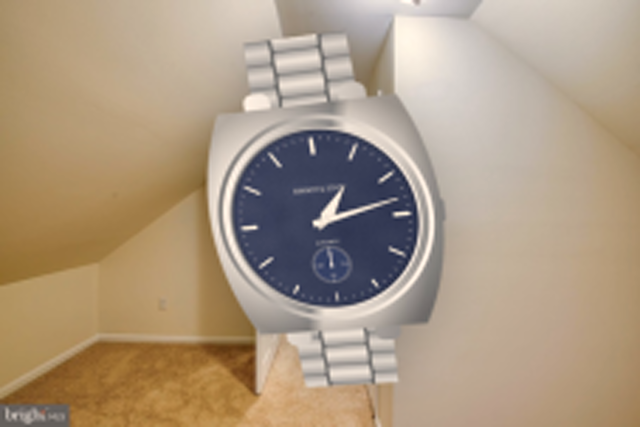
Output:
1 h 13 min
